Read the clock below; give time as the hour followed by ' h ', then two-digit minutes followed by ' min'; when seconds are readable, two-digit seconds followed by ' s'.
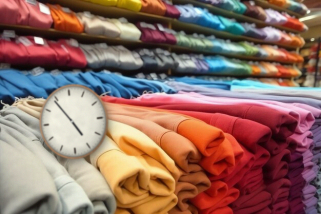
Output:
4 h 54 min
